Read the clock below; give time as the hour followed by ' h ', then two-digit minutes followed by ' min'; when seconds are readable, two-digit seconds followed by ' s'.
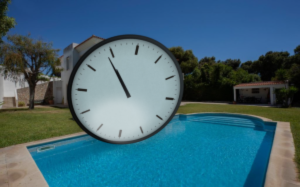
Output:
10 h 54 min
